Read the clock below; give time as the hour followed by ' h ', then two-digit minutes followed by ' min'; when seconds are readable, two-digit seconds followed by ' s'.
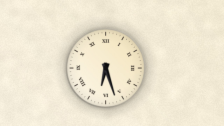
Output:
6 h 27 min
